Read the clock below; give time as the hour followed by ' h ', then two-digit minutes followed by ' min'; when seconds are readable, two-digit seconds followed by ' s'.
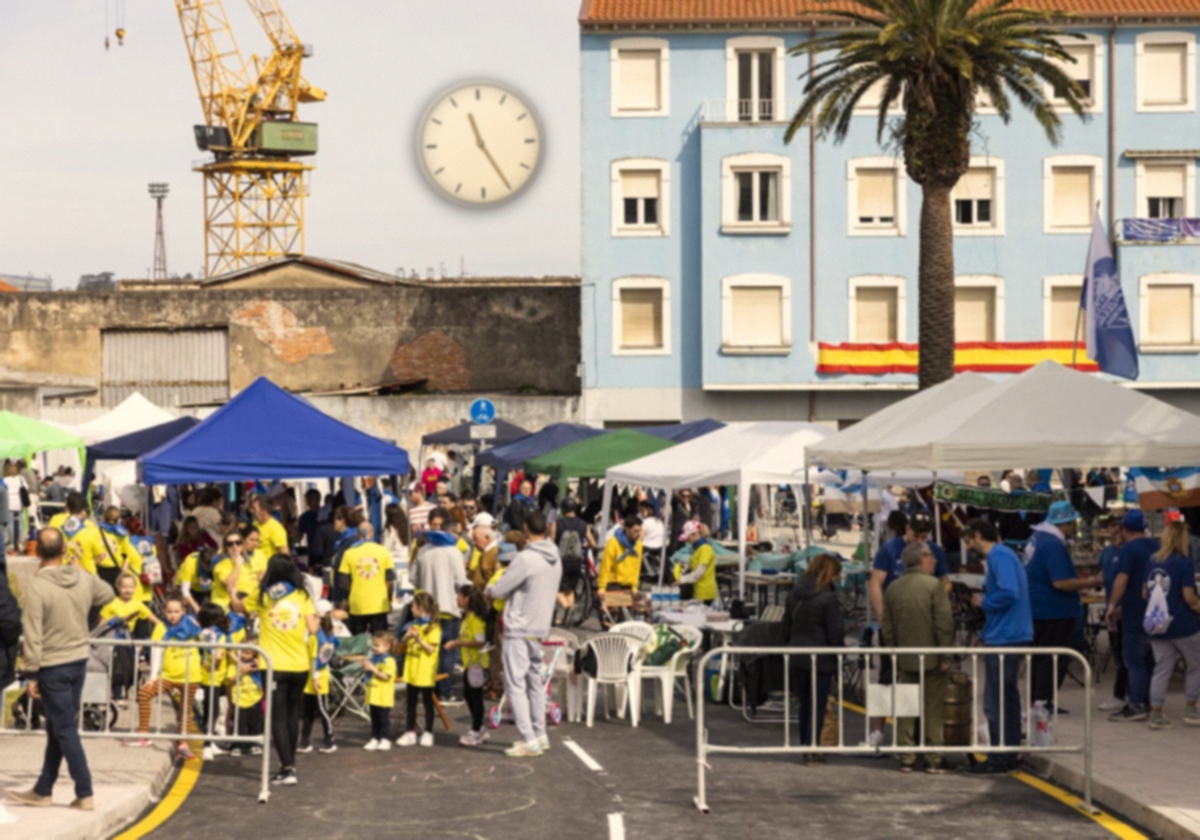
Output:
11 h 25 min
